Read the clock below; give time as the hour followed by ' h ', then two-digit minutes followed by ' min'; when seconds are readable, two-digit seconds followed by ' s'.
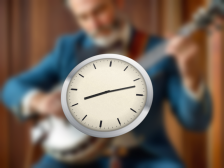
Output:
8 h 12 min
